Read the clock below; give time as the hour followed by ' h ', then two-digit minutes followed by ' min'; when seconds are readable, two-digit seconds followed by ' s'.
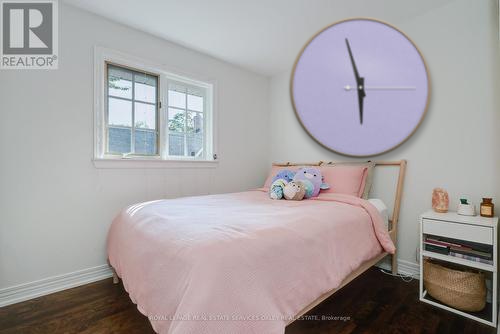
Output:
5 h 57 min 15 s
